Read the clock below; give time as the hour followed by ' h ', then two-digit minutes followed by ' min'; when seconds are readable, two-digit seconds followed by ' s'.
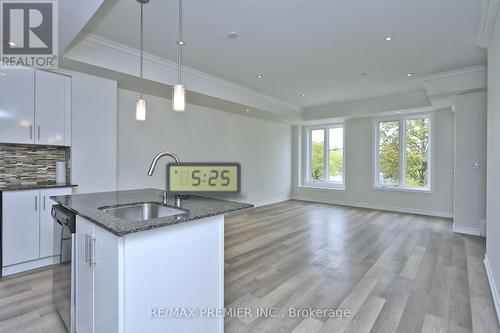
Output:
5 h 25 min
